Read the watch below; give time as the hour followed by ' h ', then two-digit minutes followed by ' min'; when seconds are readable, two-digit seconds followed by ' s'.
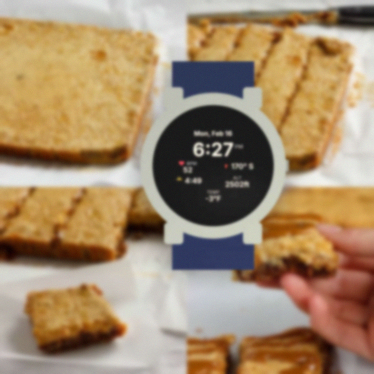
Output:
6 h 27 min
